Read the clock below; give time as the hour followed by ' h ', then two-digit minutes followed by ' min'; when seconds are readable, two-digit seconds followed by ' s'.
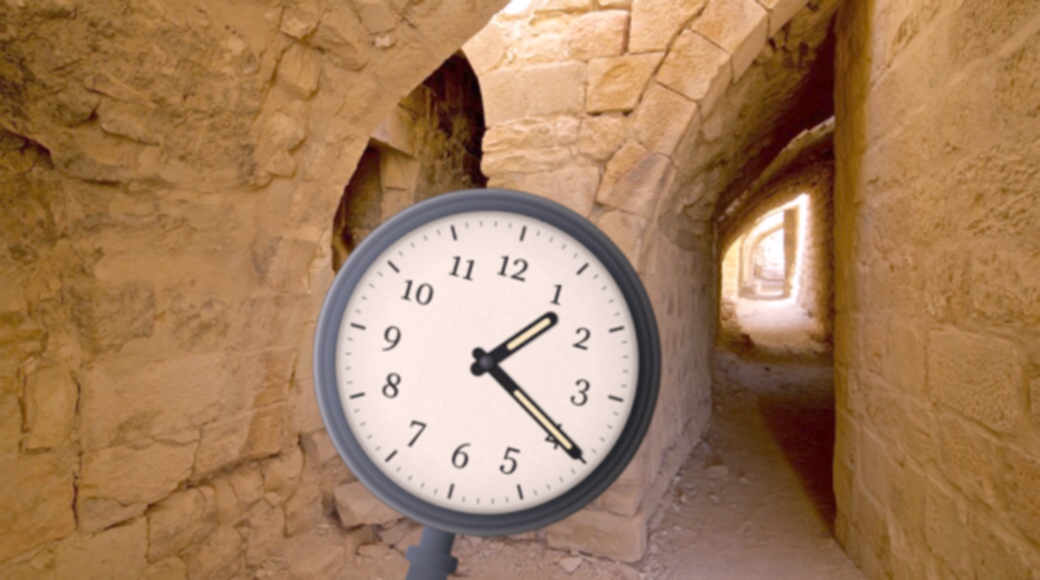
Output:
1 h 20 min
